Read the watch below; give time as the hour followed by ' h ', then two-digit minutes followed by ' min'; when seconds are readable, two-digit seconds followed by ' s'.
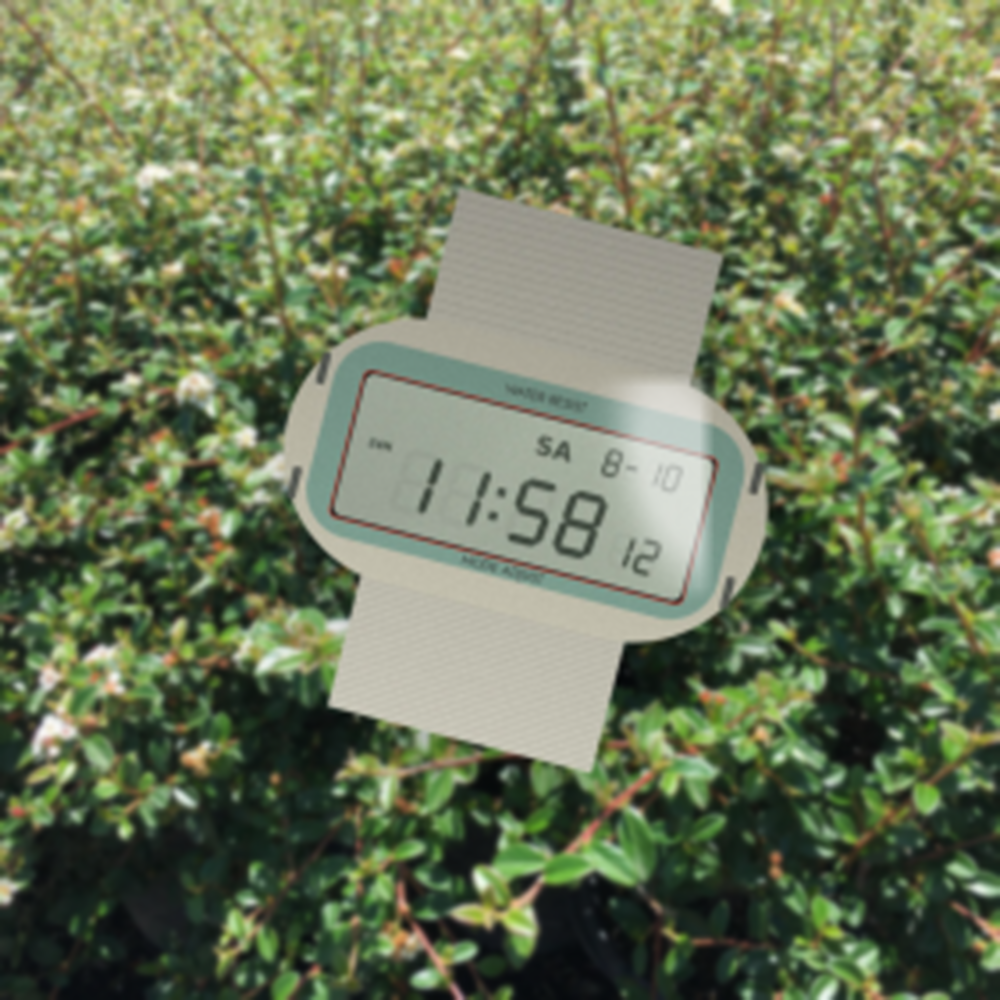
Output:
11 h 58 min 12 s
